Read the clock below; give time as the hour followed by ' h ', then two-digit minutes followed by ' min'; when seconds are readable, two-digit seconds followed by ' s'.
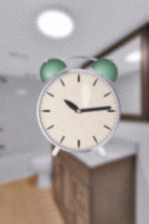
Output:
10 h 14 min
